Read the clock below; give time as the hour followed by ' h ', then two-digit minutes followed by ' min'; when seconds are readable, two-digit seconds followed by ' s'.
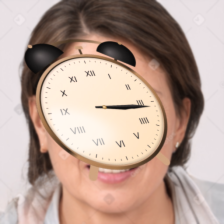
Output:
3 h 16 min
